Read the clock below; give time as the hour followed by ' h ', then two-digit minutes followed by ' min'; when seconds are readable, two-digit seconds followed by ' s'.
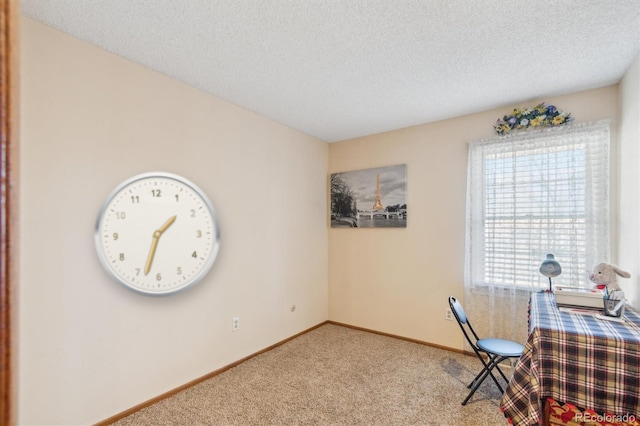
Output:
1 h 33 min
